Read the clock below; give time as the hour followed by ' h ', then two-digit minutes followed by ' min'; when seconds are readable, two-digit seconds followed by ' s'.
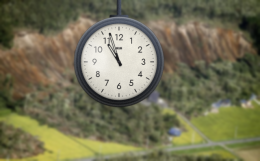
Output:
10 h 57 min
